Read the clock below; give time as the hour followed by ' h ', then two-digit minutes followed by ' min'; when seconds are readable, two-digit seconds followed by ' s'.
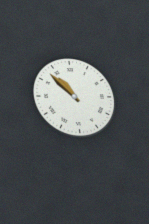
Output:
10 h 53 min
